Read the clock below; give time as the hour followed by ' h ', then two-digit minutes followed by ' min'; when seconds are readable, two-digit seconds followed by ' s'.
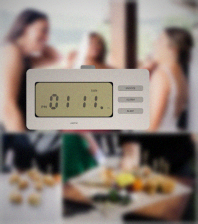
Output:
1 h 11 min
